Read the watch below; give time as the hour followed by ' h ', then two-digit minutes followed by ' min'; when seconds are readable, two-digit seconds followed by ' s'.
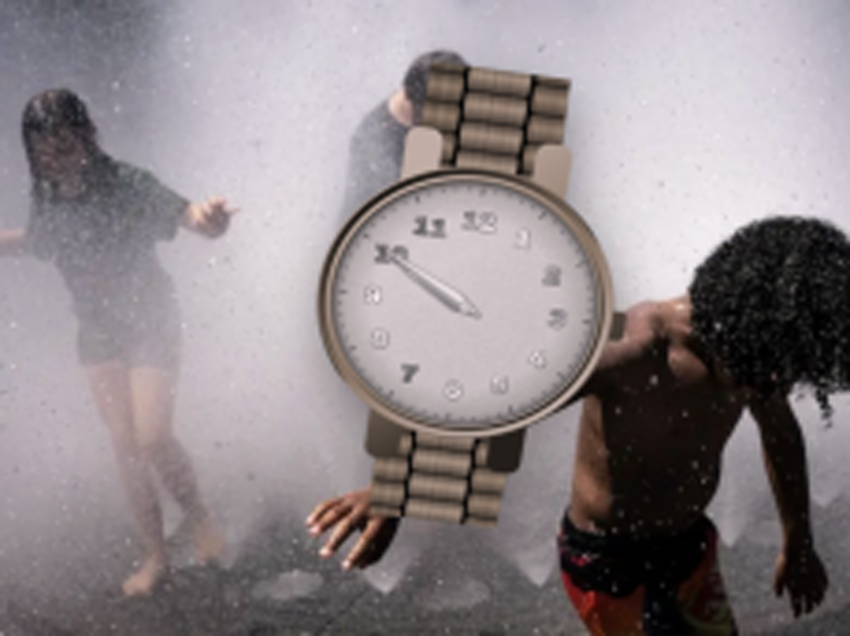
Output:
9 h 50 min
